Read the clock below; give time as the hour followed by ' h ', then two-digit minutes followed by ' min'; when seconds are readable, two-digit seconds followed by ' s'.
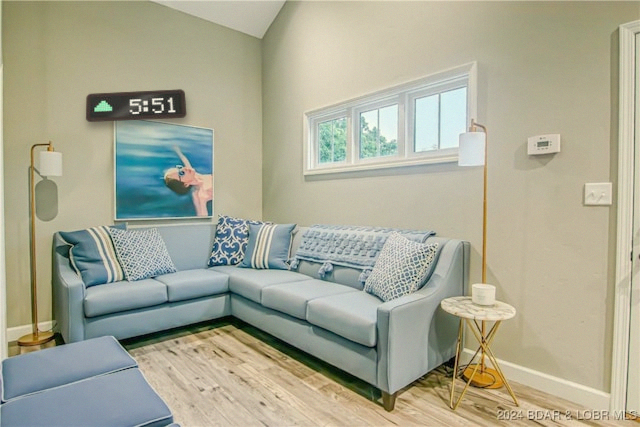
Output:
5 h 51 min
